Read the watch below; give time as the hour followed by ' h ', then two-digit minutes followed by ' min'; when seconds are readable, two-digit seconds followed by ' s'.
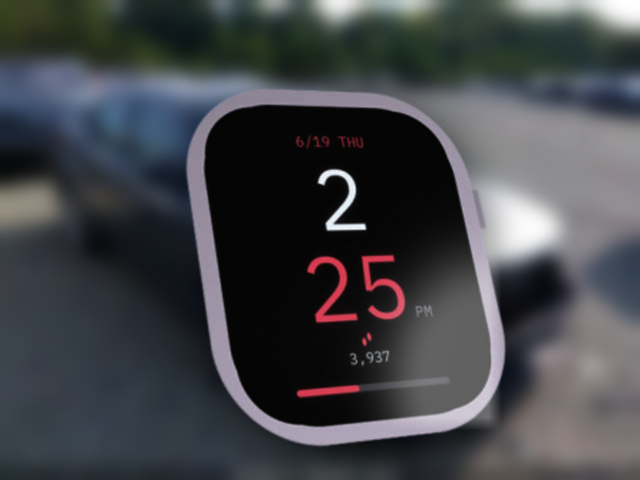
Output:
2 h 25 min
